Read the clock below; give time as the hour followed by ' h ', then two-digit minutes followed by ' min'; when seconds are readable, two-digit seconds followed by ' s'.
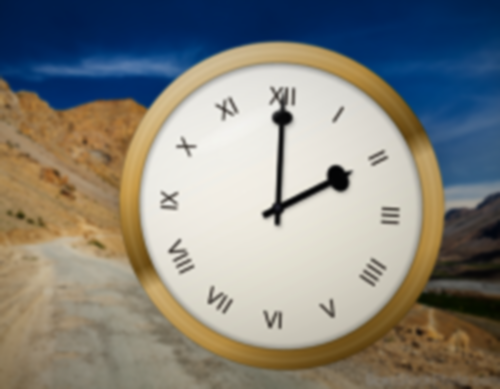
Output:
2 h 00 min
